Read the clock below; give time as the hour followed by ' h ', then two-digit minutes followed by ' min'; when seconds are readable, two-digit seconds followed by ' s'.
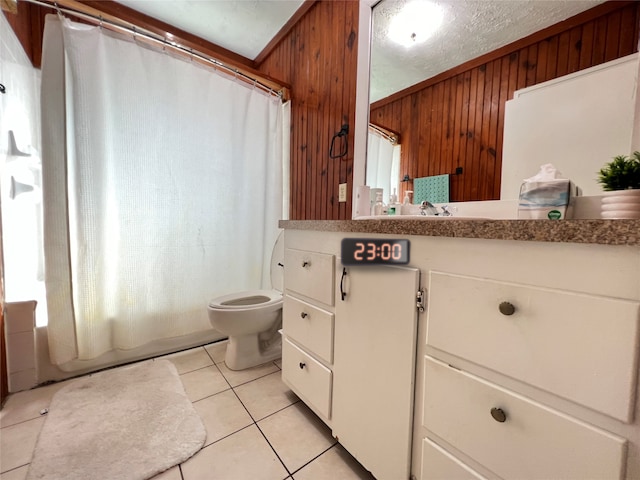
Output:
23 h 00 min
